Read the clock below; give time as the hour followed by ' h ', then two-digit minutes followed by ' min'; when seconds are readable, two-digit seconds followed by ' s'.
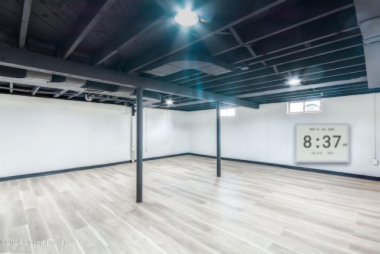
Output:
8 h 37 min
